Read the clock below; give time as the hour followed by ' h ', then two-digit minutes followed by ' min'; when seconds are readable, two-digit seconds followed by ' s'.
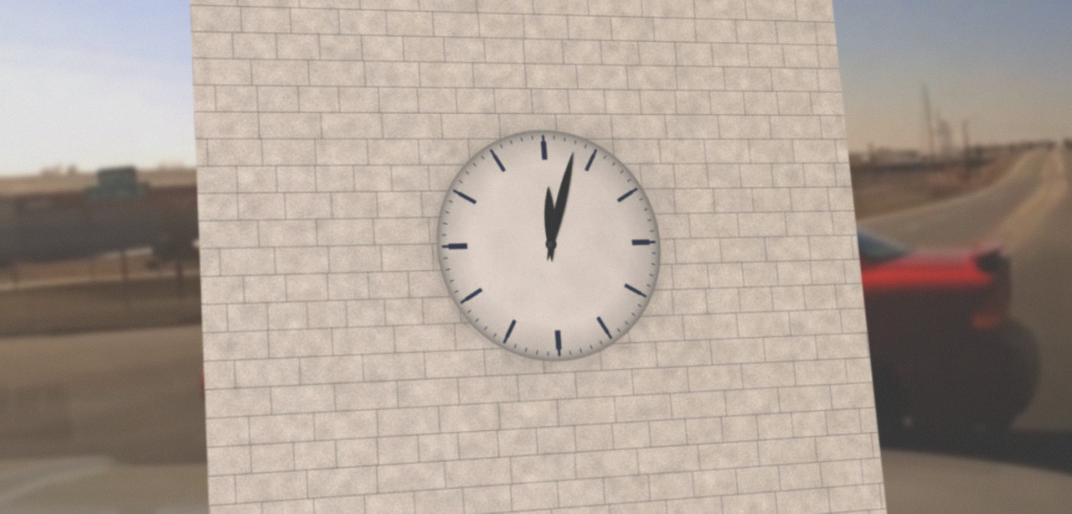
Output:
12 h 03 min
